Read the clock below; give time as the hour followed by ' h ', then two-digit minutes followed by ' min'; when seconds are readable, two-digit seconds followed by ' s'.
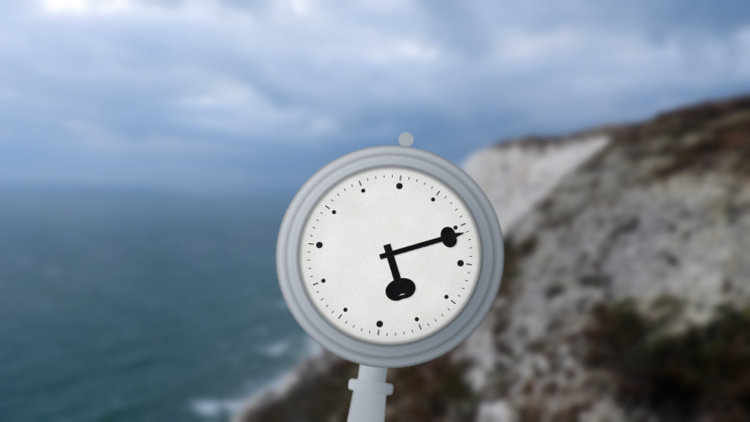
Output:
5 h 11 min
